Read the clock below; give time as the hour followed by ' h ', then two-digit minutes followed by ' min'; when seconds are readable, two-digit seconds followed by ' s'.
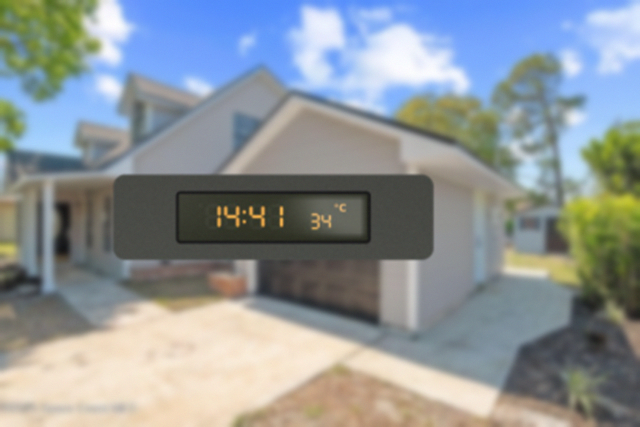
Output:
14 h 41 min
